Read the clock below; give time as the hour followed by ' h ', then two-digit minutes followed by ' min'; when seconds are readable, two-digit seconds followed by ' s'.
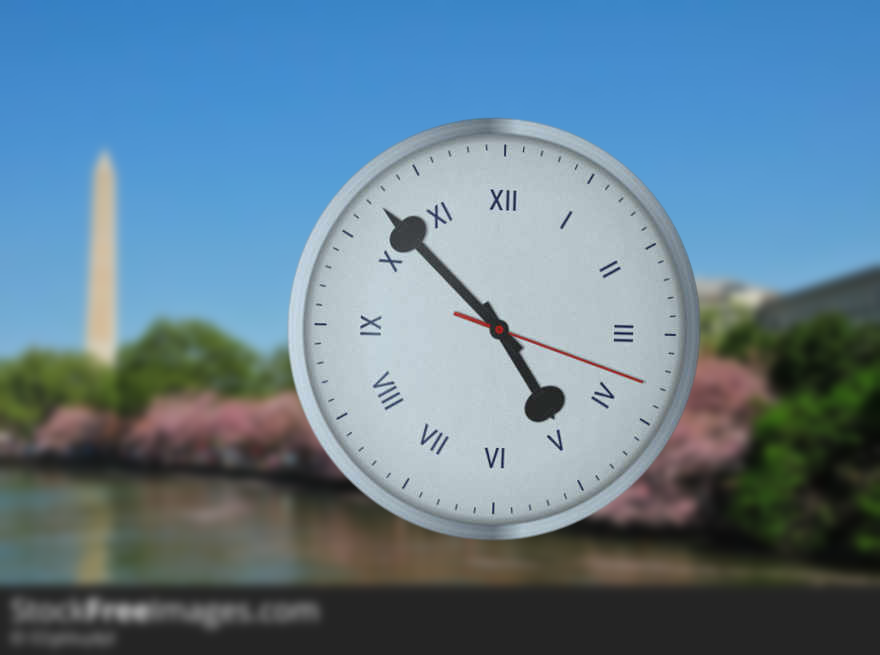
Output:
4 h 52 min 18 s
